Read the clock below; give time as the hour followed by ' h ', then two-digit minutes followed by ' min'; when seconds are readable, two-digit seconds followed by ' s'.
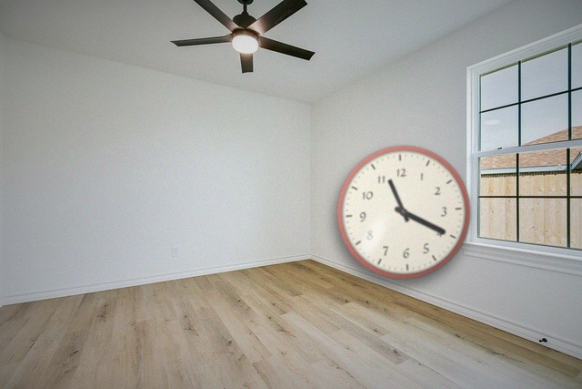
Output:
11 h 20 min
